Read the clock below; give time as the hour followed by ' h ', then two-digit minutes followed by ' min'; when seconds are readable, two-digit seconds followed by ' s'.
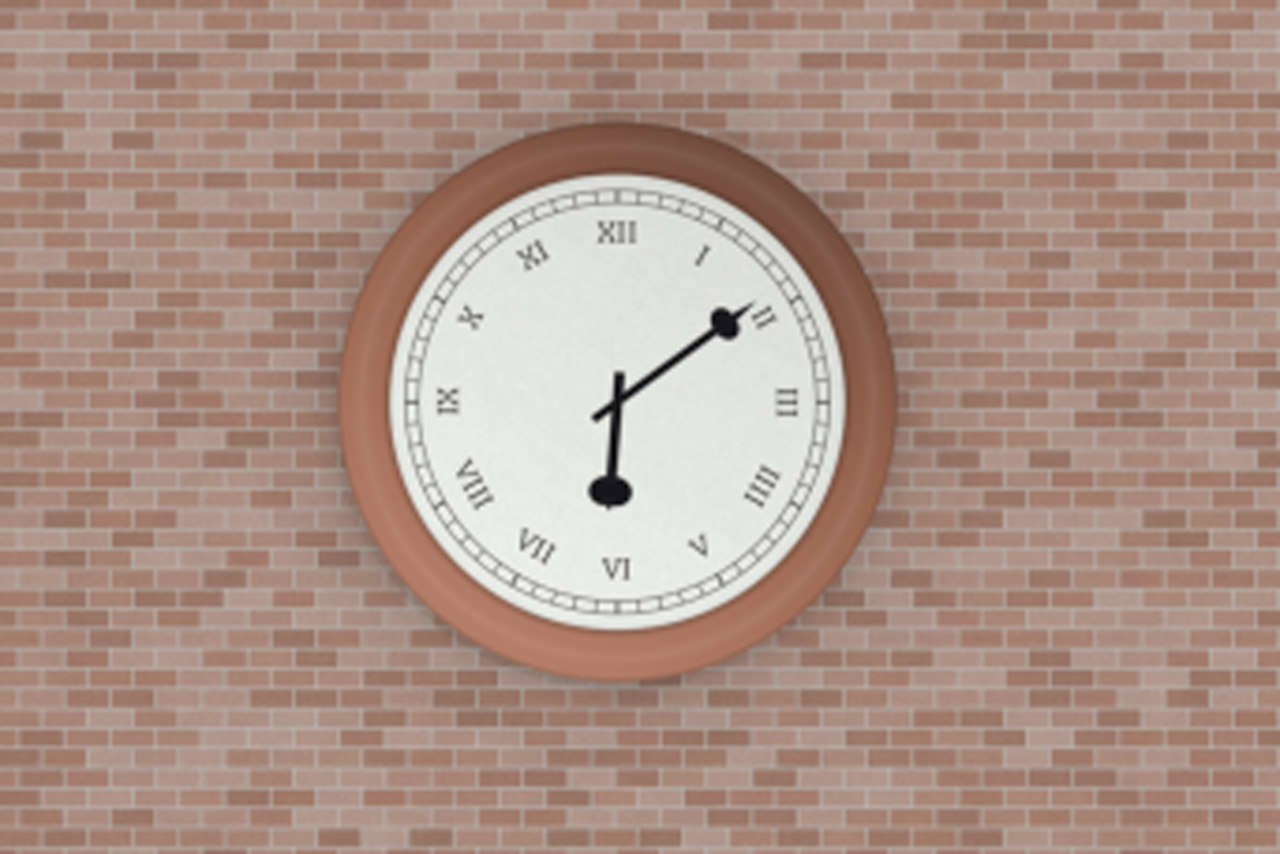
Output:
6 h 09 min
